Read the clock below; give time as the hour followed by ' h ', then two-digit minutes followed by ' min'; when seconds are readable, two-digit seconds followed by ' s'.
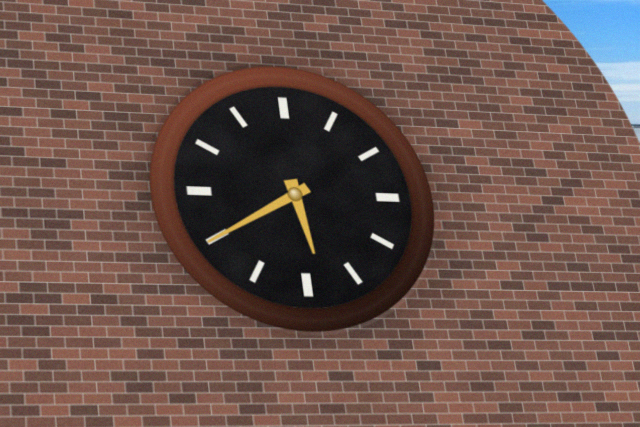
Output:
5 h 40 min
